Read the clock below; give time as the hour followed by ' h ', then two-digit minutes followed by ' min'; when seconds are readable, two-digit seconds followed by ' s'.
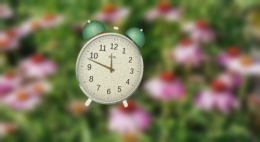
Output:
11 h 48 min
